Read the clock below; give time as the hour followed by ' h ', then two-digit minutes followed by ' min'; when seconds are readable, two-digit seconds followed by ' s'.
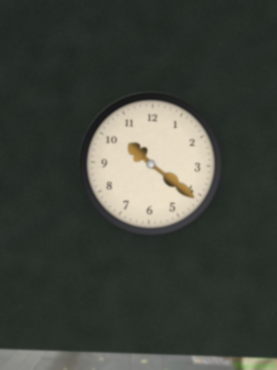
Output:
10 h 21 min
